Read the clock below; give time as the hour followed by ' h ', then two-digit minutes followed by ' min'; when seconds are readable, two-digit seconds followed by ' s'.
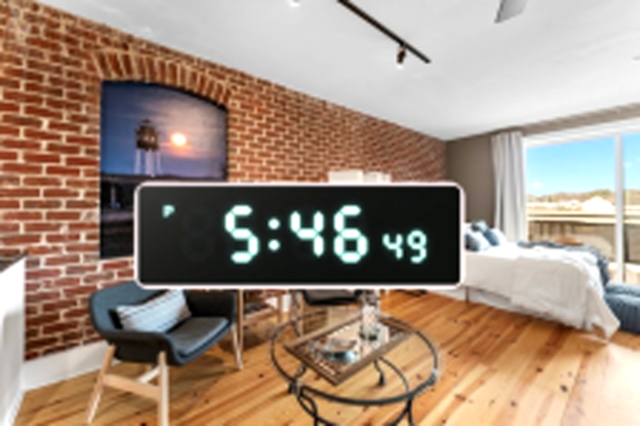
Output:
5 h 46 min 49 s
